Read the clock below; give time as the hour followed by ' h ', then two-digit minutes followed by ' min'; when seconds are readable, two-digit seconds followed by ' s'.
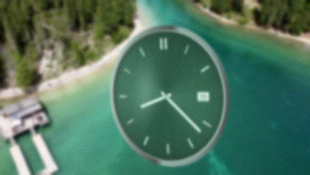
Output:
8 h 22 min
